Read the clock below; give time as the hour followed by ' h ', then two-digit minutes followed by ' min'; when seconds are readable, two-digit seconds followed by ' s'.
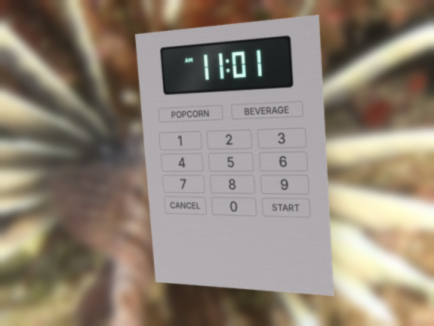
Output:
11 h 01 min
